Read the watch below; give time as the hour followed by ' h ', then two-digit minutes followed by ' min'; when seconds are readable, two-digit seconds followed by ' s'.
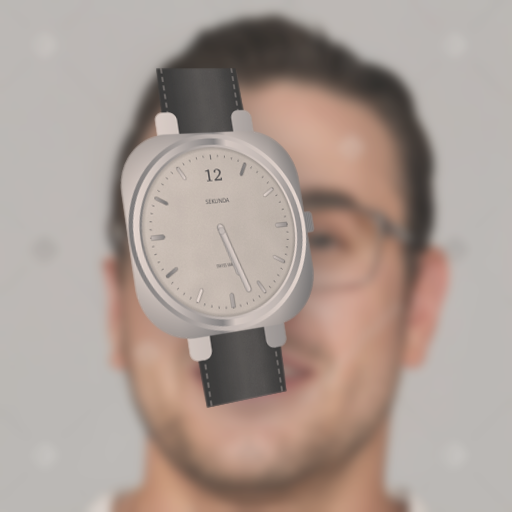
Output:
5 h 27 min
